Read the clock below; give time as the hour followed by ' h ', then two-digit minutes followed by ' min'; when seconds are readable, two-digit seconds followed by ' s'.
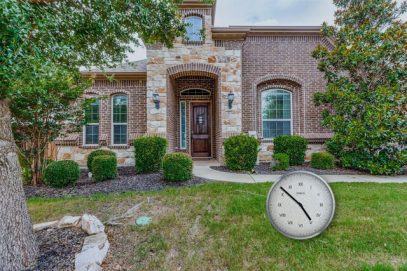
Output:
4 h 52 min
